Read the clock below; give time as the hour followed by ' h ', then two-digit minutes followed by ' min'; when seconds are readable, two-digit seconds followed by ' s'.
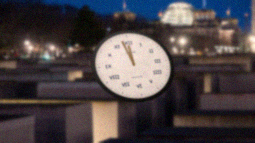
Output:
11 h 58 min
